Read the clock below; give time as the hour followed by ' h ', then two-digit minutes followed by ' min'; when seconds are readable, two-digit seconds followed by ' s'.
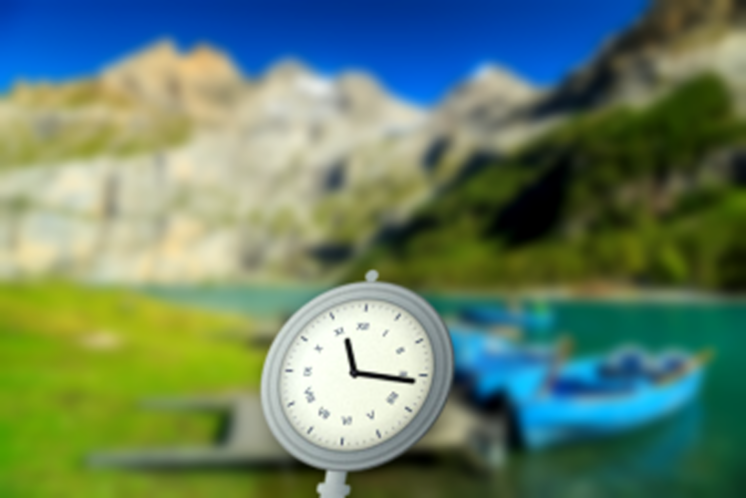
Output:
11 h 16 min
